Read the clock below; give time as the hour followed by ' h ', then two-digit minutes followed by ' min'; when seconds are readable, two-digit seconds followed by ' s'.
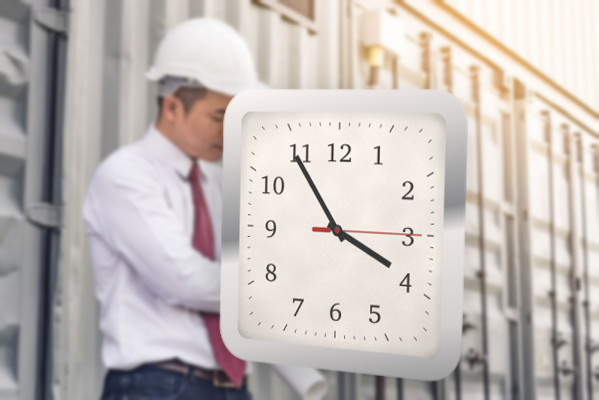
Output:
3 h 54 min 15 s
